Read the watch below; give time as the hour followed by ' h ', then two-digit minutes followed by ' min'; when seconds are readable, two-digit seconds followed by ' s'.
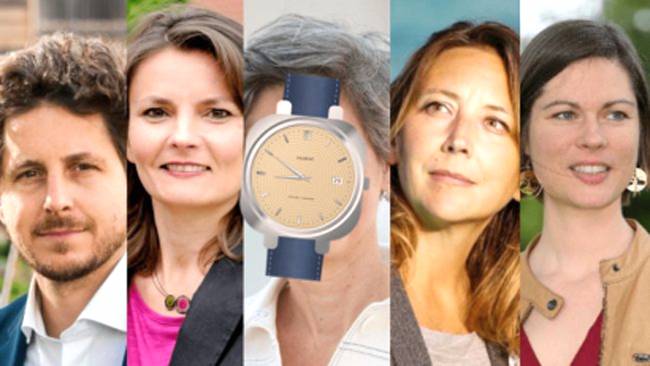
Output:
8 h 50 min
